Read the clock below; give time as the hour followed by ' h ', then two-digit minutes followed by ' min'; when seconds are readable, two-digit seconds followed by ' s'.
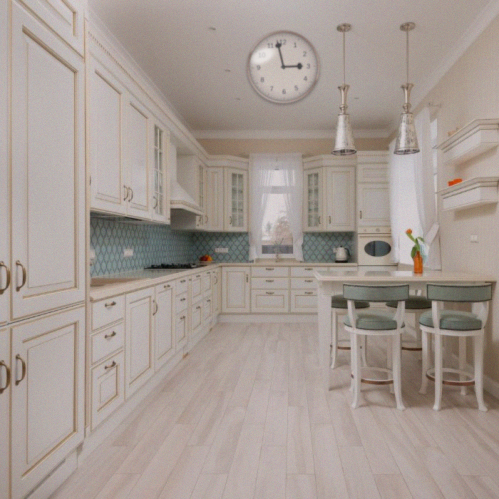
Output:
2 h 58 min
